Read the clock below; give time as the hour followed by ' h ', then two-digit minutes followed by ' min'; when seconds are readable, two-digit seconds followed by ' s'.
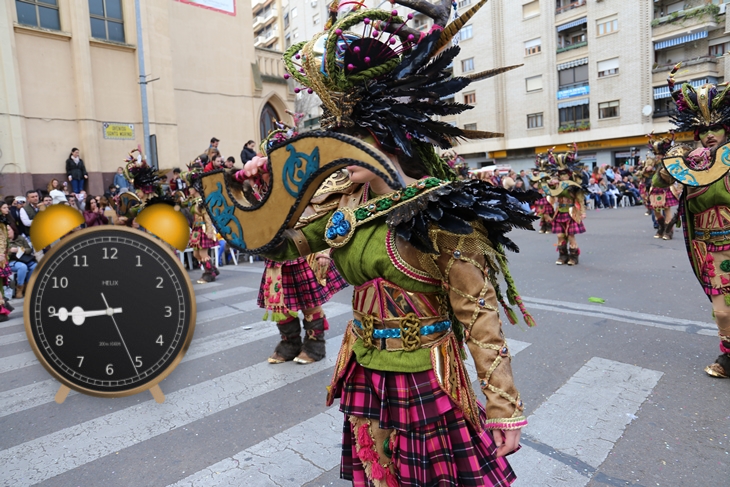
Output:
8 h 44 min 26 s
